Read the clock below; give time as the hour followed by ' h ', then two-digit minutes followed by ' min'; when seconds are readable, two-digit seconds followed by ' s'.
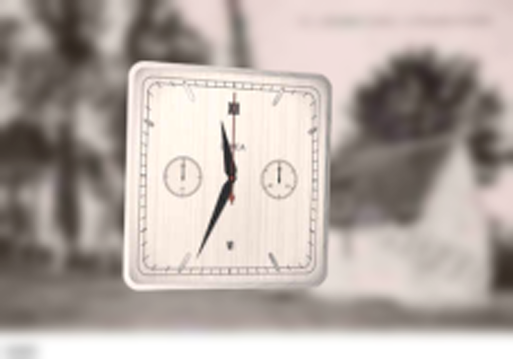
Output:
11 h 34 min
